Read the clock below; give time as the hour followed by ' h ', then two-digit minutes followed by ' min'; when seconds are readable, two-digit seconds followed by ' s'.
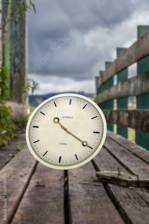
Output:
10 h 20 min
